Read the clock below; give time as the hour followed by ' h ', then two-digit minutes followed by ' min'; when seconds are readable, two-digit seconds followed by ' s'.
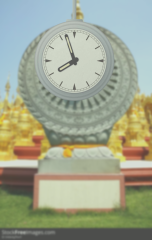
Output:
7 h 57 min
